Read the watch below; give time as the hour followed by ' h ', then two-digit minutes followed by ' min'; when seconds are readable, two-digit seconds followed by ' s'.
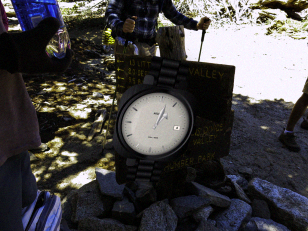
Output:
1 h 02 min
